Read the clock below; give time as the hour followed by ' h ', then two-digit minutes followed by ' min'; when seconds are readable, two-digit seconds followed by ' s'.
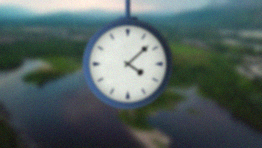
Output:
4 h 08 min
